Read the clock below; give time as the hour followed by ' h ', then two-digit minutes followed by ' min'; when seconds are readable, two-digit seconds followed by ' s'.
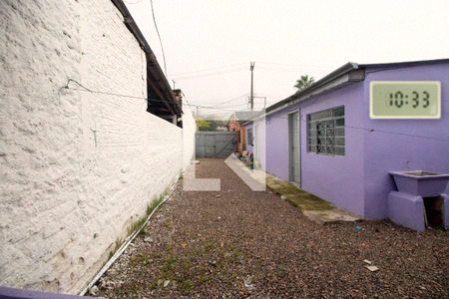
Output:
10 h 33 min
